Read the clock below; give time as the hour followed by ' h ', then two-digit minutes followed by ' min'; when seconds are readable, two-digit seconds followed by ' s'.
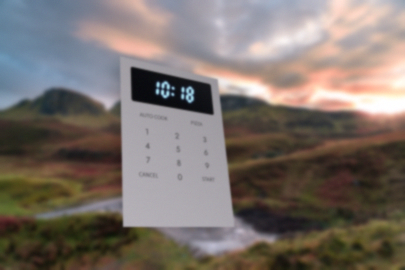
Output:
10 h 18 min
